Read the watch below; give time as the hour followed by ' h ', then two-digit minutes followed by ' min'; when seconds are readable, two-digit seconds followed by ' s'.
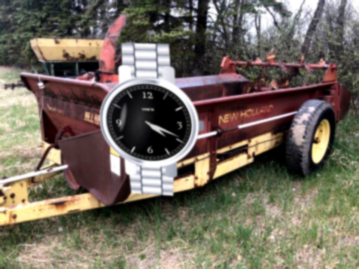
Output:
4 h 19 min
